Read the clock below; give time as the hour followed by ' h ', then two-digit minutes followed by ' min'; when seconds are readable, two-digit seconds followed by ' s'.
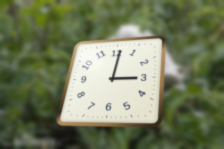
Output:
3 h 01 min
